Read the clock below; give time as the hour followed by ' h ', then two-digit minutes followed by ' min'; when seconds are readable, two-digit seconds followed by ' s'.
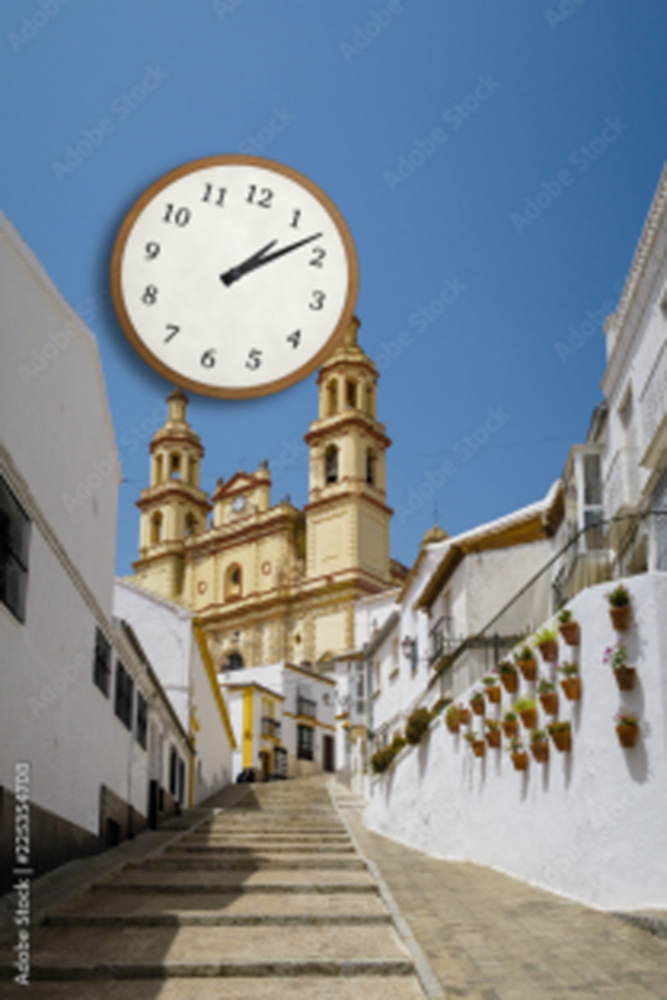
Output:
1 h 08 min
